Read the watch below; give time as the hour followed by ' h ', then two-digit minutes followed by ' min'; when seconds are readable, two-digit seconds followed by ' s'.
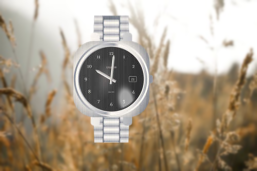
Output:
10 h 01 min
